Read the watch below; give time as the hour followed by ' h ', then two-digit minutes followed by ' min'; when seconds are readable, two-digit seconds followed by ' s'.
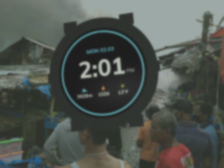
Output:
2 h 01 min
